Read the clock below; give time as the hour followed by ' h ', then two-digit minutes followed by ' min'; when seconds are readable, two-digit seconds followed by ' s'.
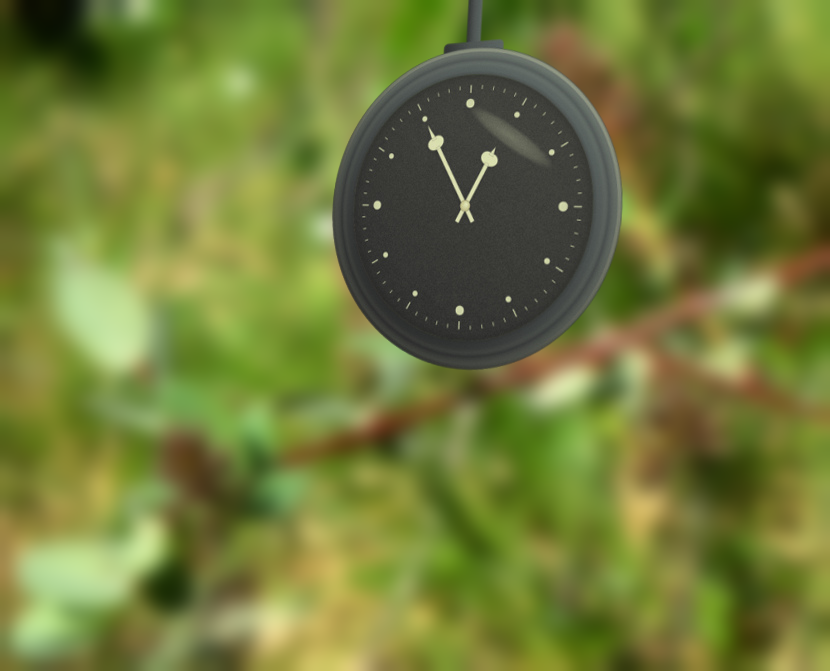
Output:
12 h 55 min
